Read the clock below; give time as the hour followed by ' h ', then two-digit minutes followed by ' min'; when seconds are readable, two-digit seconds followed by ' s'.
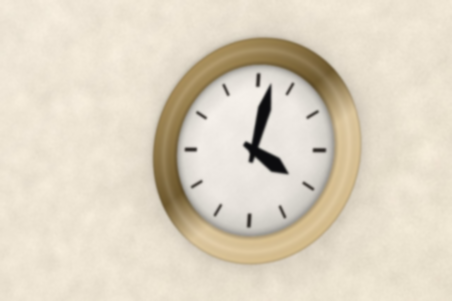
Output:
4 h 02 min
